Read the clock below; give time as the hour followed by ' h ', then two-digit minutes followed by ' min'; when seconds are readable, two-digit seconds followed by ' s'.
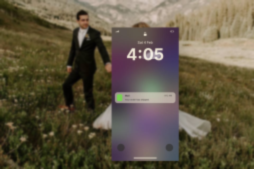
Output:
4 h 05 min
